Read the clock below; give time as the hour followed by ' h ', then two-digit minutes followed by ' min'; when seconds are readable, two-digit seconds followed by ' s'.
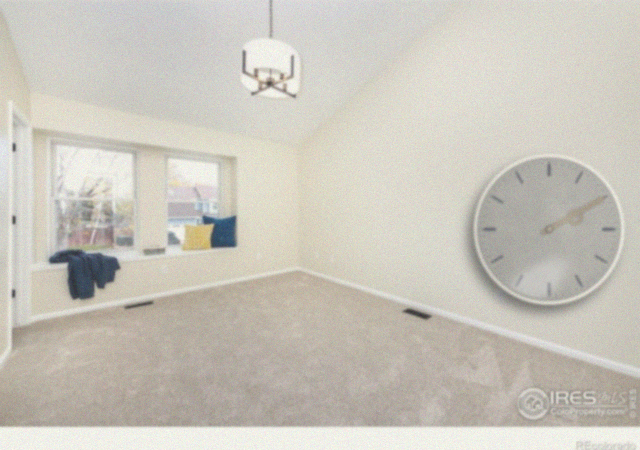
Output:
2 h 10 min
